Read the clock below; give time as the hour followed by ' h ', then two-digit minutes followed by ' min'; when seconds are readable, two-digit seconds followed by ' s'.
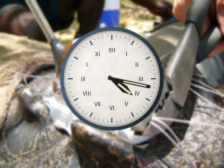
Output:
4 h 17 min
